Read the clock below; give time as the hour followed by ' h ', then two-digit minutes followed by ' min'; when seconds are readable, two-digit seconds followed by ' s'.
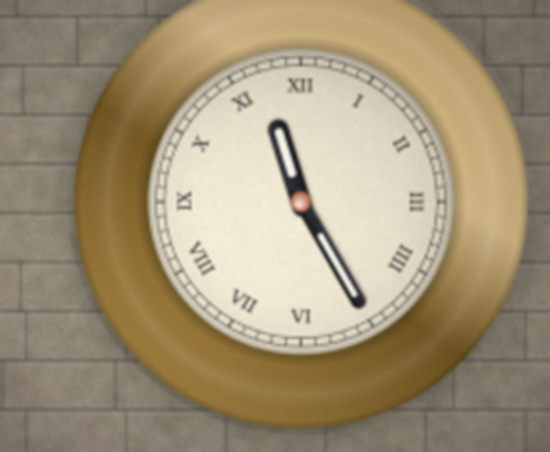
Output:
11 h 25 min
